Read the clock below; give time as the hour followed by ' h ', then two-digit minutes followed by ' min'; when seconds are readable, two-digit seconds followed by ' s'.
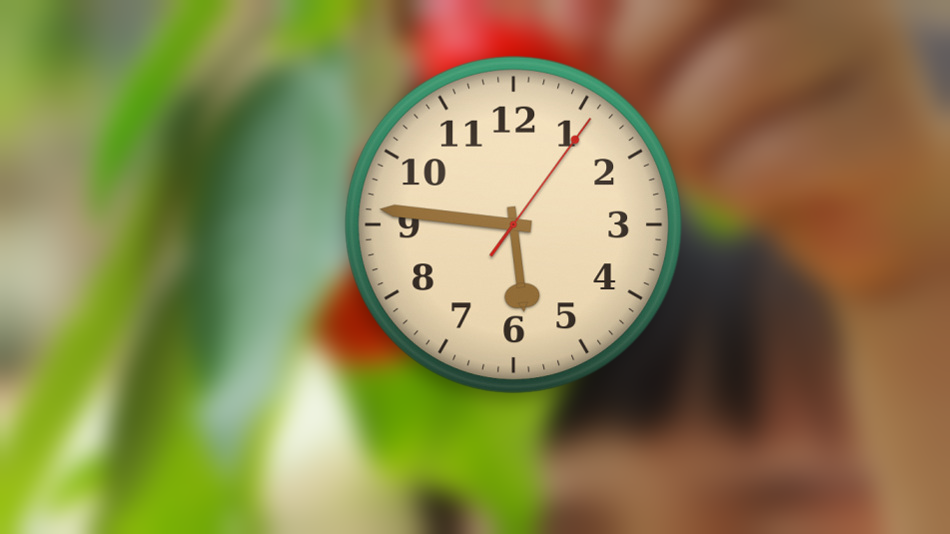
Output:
5 h 46 min 06 s
